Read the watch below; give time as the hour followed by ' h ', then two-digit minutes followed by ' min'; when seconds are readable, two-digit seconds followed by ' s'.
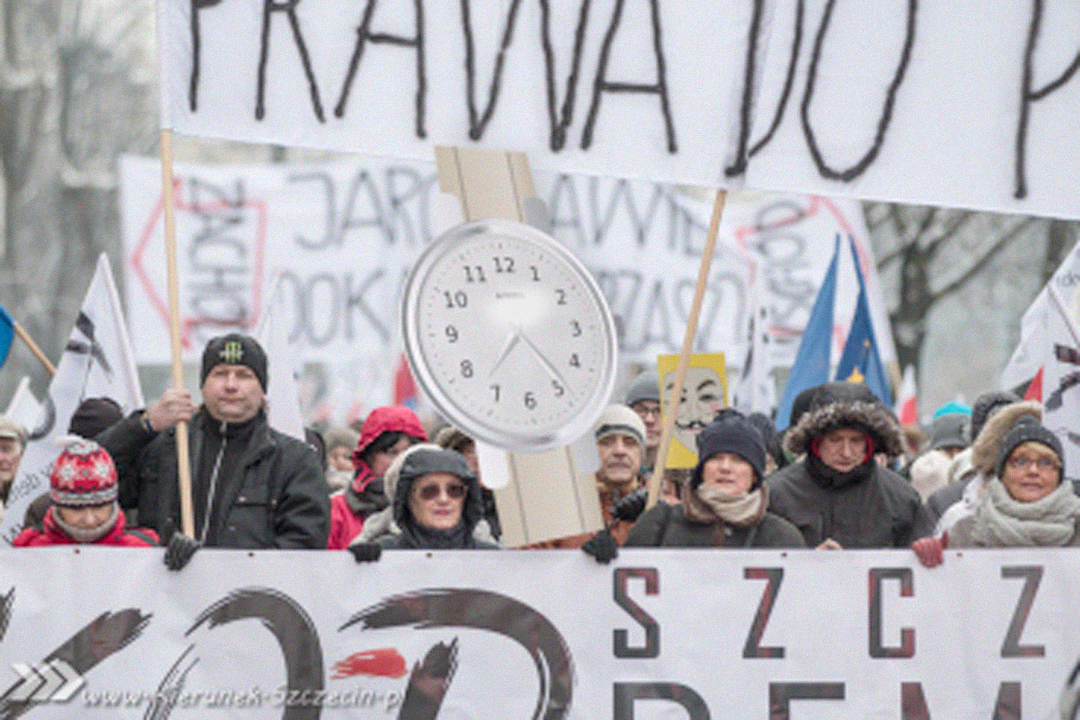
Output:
7 h 24 min
